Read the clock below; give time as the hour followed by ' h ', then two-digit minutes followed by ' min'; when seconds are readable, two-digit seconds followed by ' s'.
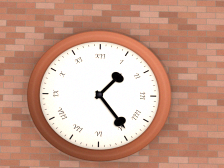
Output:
1 h 24 min
